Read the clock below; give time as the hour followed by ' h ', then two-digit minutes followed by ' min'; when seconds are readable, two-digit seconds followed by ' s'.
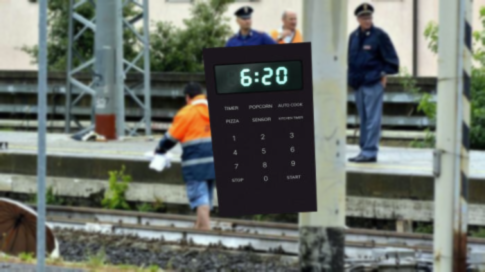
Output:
6 h 20 min
